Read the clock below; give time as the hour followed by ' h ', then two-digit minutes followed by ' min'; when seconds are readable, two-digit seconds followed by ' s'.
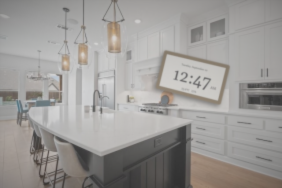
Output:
12 h 47 min
